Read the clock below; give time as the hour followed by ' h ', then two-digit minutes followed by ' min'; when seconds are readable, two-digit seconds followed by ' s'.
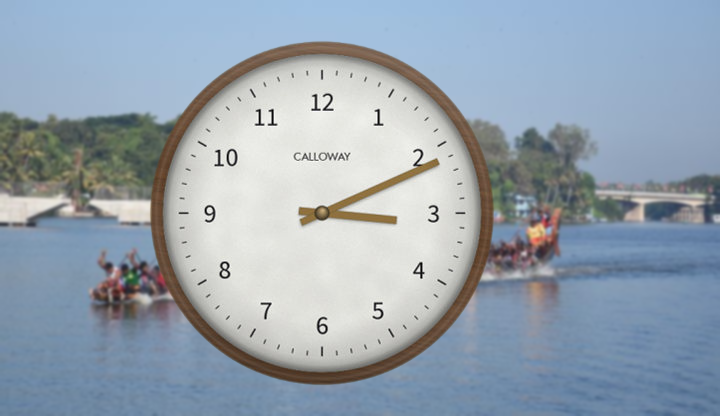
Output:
3 h 11 min
